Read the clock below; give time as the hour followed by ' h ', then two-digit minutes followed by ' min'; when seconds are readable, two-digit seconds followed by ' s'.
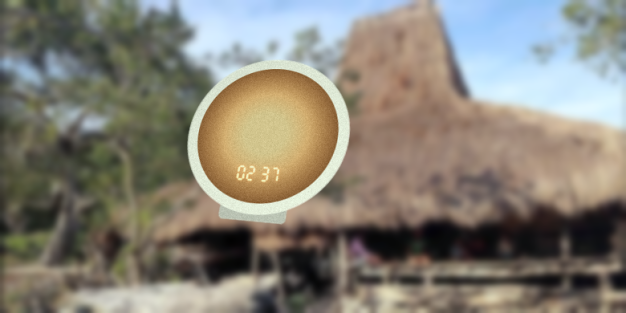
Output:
2 h 37 min
